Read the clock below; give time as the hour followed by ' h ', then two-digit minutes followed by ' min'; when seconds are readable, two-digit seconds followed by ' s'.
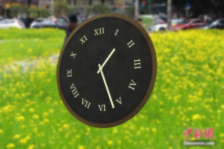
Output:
1 h 27 min
